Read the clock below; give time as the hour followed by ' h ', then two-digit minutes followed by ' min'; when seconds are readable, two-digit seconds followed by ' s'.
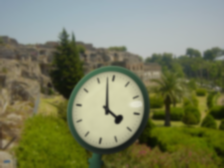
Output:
3 h 58 min
